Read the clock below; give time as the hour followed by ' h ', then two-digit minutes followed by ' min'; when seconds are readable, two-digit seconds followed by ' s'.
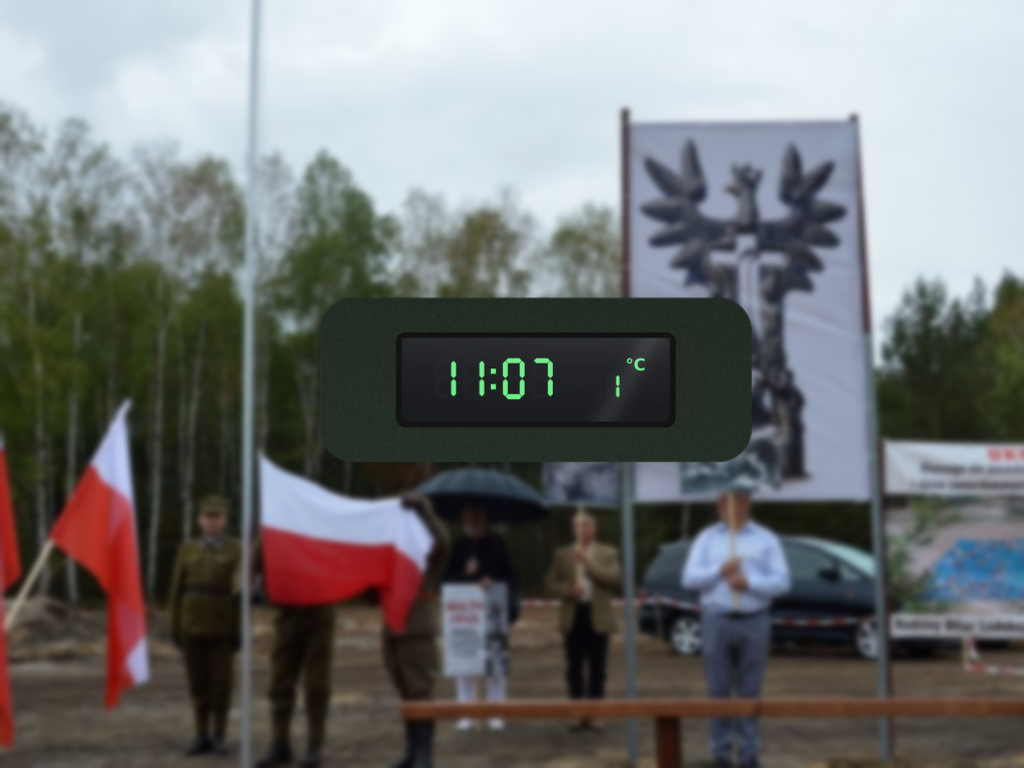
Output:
11 h 07 min
